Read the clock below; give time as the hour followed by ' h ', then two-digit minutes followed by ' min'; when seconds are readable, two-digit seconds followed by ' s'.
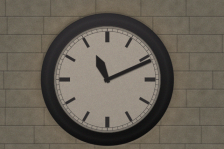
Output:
11 h 11 min
